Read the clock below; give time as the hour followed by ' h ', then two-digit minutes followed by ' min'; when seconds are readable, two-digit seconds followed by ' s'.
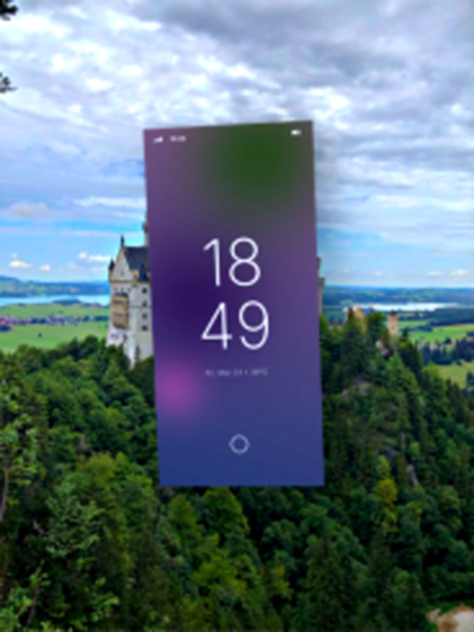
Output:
18 h 49 min
